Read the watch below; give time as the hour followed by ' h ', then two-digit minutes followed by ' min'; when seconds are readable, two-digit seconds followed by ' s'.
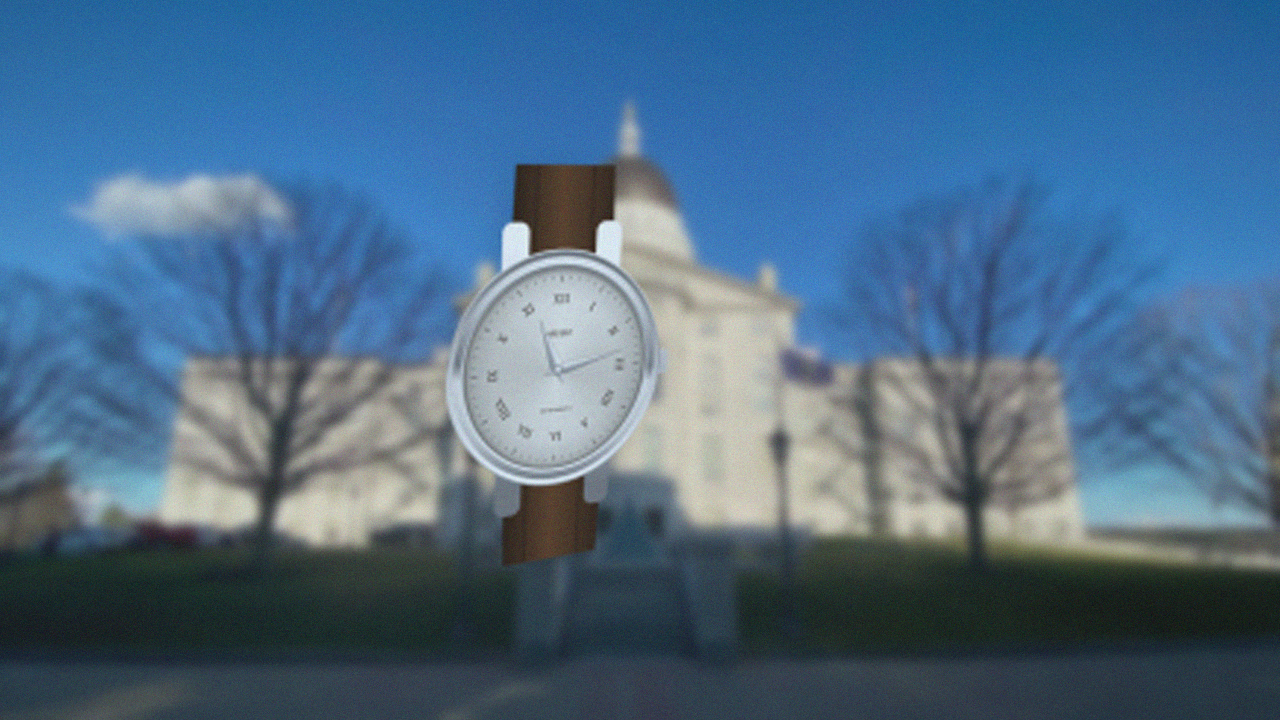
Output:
11 h 13 min
